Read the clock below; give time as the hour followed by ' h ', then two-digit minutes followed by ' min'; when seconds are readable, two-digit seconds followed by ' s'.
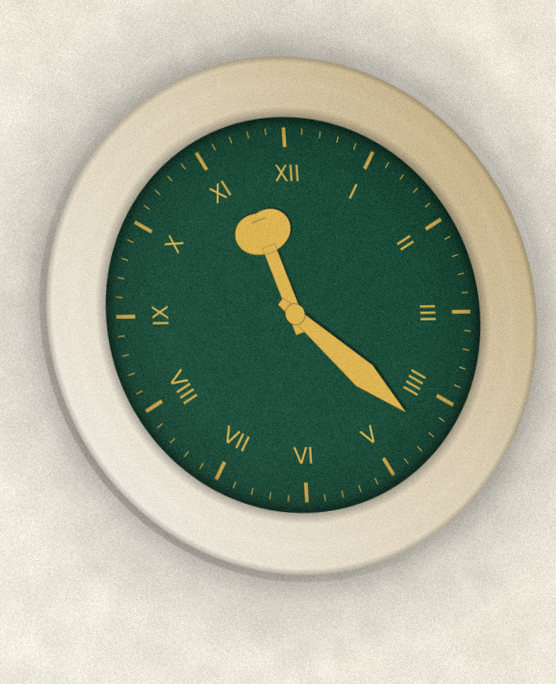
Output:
11 h 22 min
